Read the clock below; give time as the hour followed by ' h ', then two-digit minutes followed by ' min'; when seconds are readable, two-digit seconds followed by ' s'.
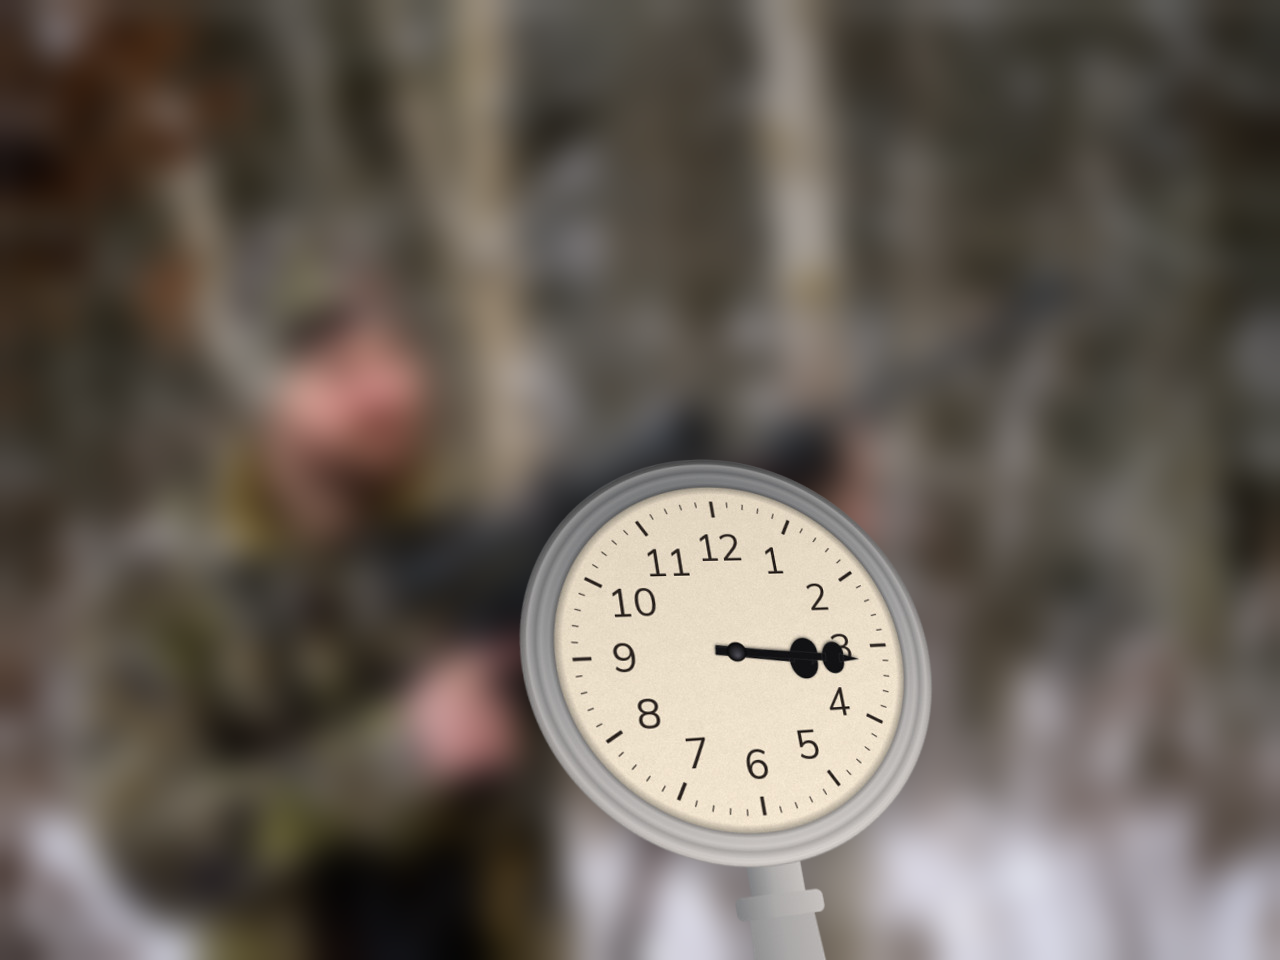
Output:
3 h 16 min
